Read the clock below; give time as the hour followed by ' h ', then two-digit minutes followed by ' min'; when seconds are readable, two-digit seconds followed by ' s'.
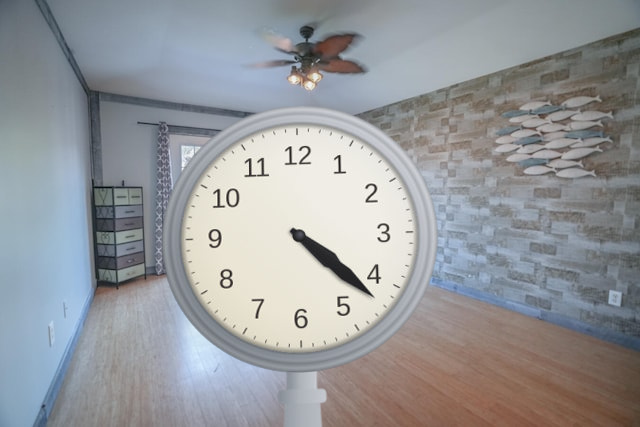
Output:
4 h 22 min
